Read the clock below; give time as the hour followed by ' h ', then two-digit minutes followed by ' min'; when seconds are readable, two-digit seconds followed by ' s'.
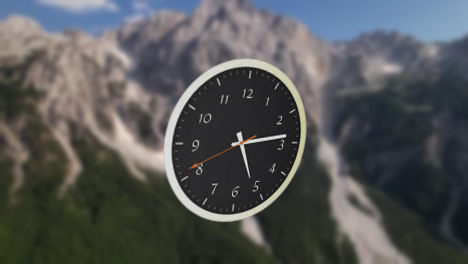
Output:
5 h 13 min 41 s
